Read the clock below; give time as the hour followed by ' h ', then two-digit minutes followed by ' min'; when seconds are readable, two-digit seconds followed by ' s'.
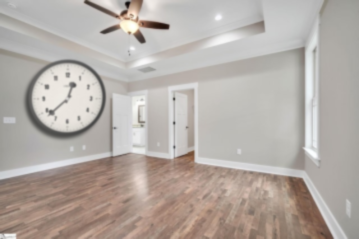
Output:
12 h 38 min
